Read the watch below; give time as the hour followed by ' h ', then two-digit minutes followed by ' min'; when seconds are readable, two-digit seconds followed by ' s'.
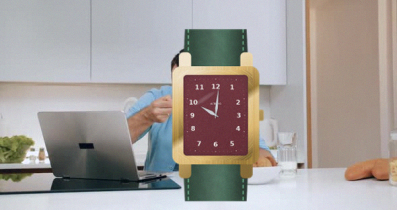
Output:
10 h 01 min
